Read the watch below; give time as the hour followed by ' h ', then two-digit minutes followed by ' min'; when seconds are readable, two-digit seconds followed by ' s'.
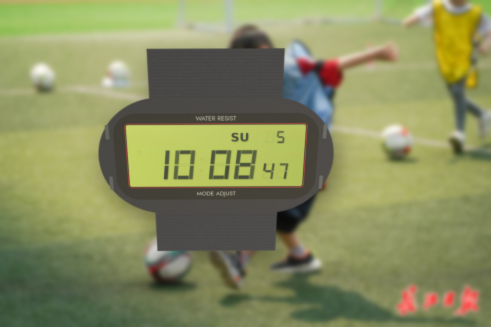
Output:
10 h 08 min 47 s
